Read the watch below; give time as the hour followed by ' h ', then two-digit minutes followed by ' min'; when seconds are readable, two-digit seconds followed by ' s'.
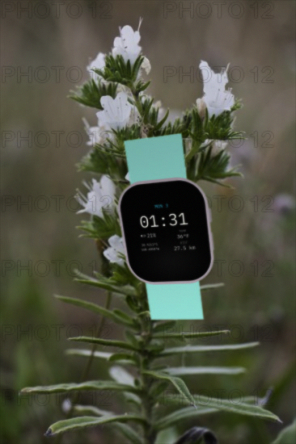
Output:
1 h 31 min
